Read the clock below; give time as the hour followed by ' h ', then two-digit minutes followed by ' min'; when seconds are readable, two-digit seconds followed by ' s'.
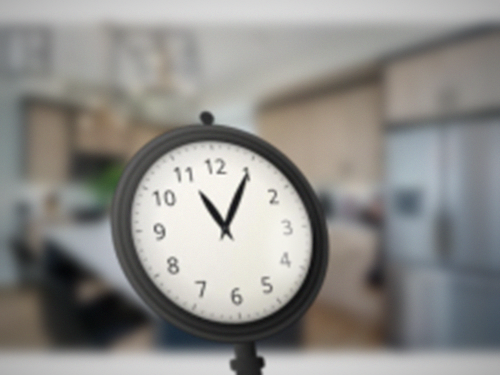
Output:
11 h 05 min
